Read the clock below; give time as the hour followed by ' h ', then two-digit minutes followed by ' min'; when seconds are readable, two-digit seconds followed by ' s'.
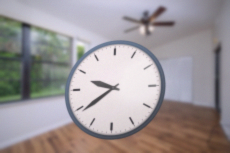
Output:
9 h 39 min
